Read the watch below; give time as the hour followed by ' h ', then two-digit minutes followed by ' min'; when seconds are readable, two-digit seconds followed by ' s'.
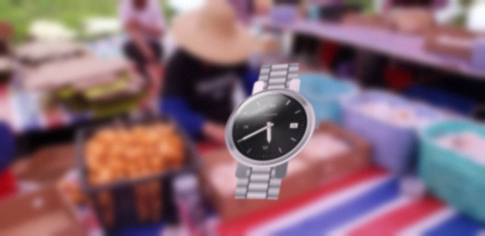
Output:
5 h 40 min
